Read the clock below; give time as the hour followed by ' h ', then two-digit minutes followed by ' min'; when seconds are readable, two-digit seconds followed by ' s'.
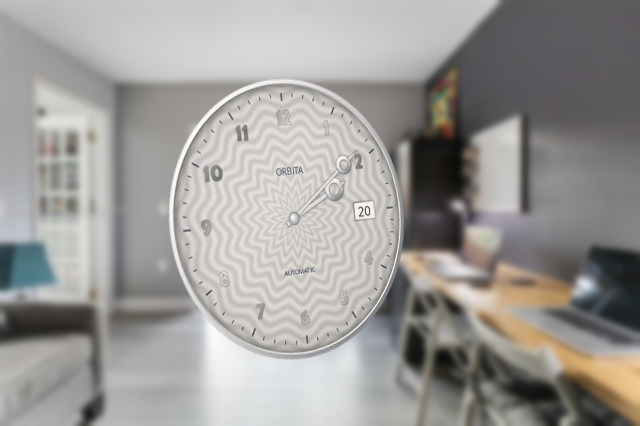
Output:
2 h 09 min
